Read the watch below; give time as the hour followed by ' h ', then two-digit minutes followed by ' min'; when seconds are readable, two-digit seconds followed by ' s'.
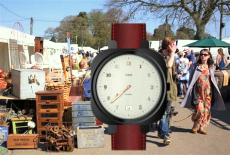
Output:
7 h 38 min
